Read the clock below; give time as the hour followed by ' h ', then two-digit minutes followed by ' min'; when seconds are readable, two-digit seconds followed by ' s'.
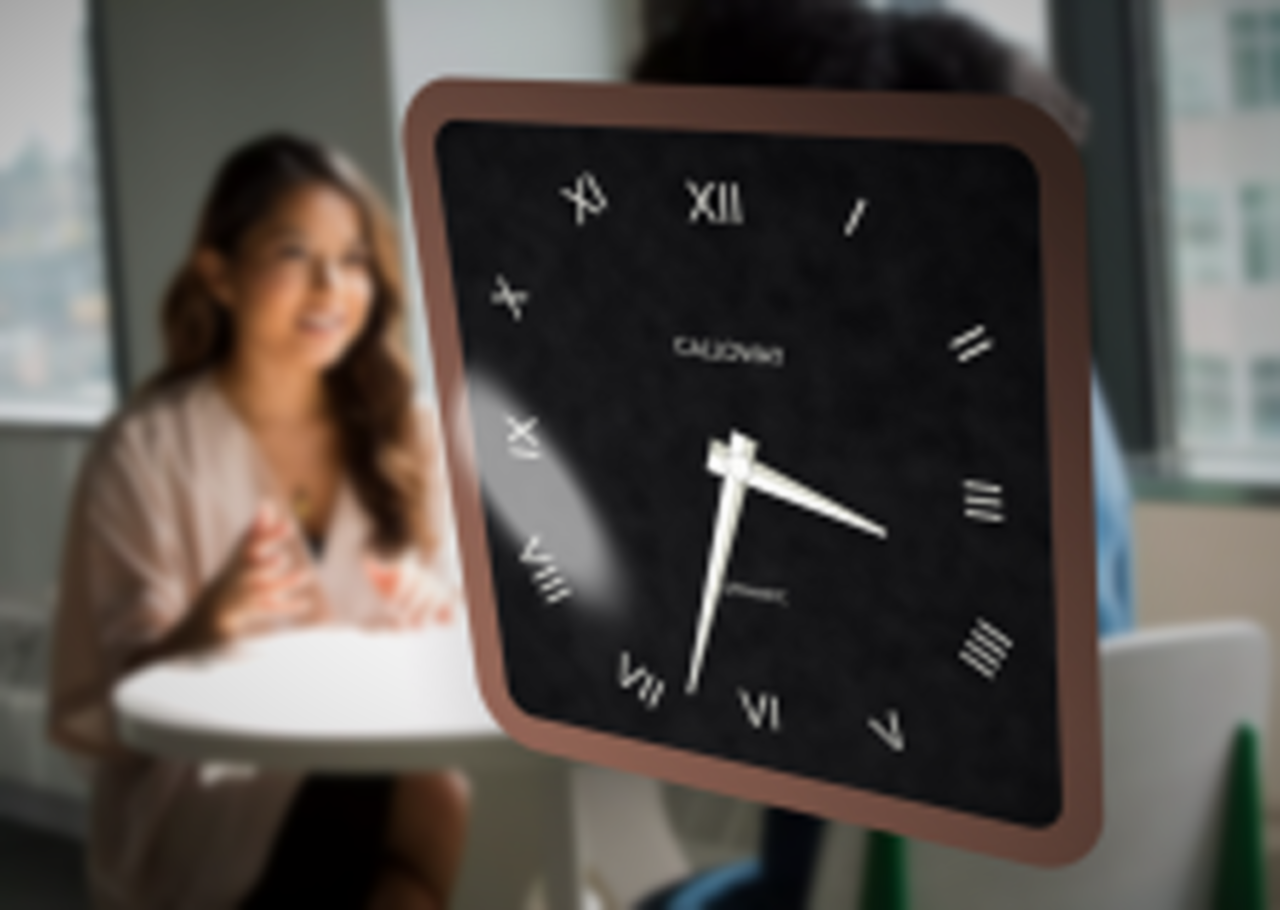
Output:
3 h 33 min
